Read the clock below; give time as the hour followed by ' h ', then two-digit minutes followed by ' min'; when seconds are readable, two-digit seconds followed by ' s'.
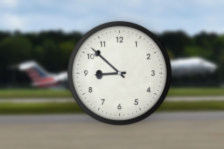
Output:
8 h 52 min
